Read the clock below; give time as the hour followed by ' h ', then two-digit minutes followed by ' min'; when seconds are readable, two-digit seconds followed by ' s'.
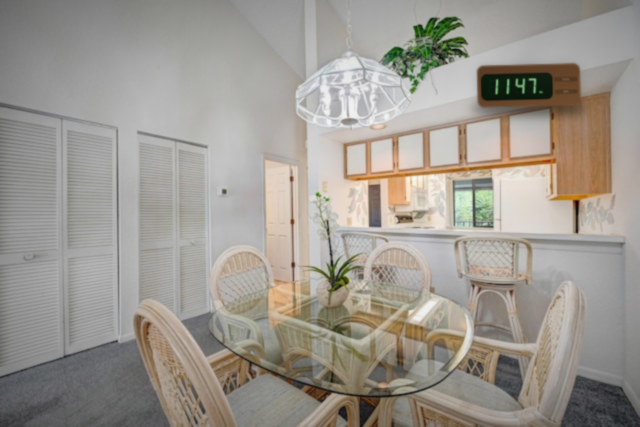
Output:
11 h 47 min
